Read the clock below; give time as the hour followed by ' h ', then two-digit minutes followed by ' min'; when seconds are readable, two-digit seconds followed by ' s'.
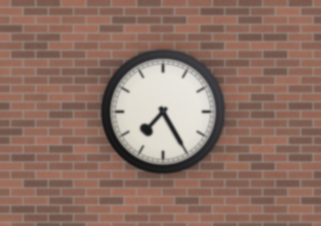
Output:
7 h 25 min
